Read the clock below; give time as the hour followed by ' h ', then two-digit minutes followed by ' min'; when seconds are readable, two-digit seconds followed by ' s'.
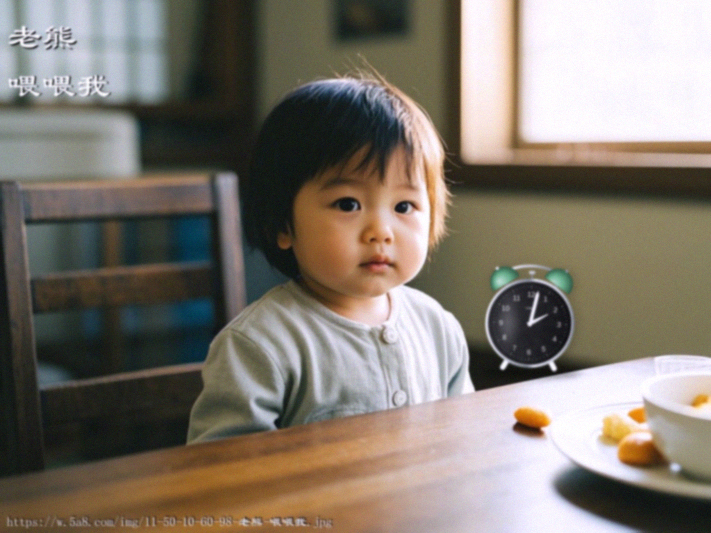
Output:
2 h 02 min
